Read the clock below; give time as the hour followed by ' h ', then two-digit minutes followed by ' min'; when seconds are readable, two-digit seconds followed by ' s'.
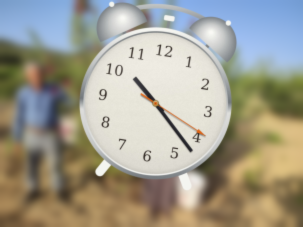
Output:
10 h 22 min 19 s
